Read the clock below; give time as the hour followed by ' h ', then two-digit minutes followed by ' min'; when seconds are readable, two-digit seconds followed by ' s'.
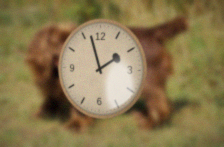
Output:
1 h 57 min
